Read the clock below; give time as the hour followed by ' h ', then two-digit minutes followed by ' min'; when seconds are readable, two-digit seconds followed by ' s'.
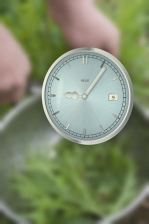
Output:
9 h 06 min
